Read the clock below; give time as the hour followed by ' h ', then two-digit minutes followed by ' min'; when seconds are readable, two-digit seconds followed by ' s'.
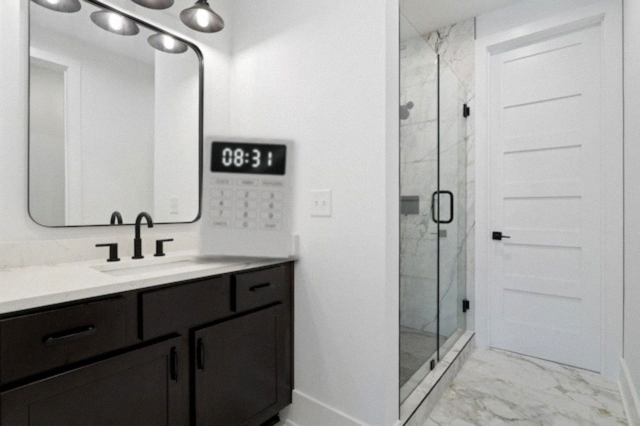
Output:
8 h 31 min
